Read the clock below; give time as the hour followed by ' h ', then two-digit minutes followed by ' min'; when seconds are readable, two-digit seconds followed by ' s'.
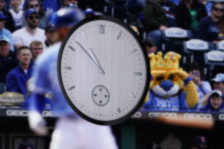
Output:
10 h 52 min
